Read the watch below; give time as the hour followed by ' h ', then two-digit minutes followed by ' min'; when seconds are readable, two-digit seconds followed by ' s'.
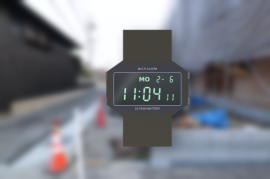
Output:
11 h 04 min 11 s
